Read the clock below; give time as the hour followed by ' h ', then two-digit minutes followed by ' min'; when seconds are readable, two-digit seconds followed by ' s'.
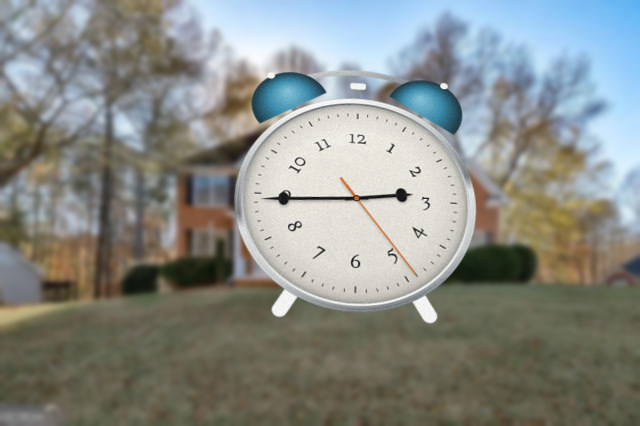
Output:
2 h 44 min 24 s
